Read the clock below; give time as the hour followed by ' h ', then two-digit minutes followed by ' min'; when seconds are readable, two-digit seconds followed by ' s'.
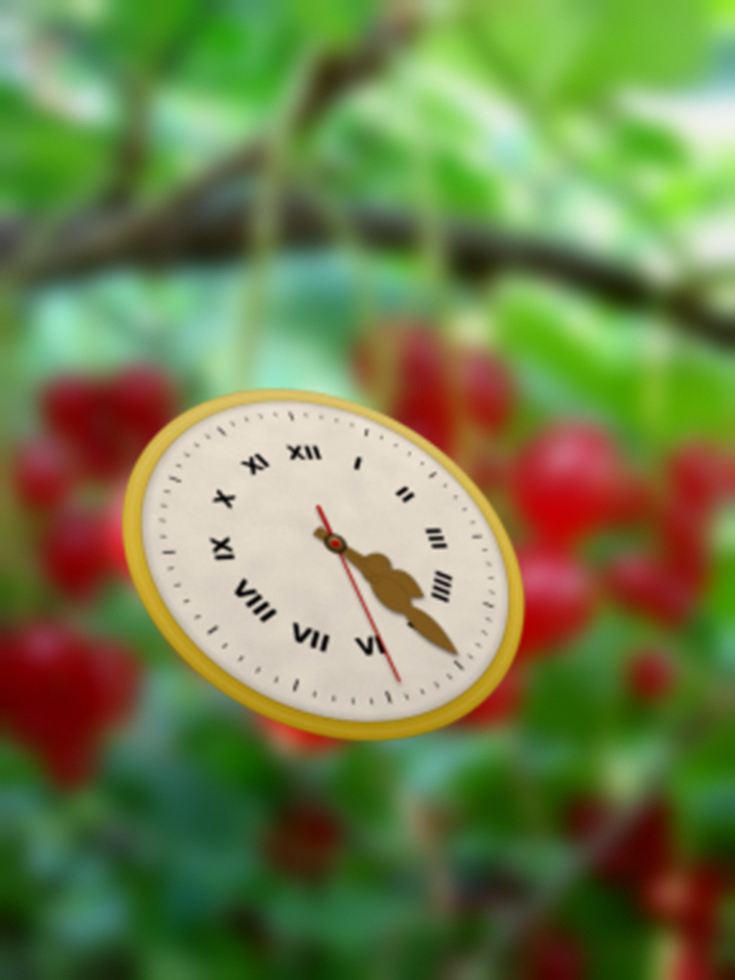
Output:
4 h 24 min 29 s
